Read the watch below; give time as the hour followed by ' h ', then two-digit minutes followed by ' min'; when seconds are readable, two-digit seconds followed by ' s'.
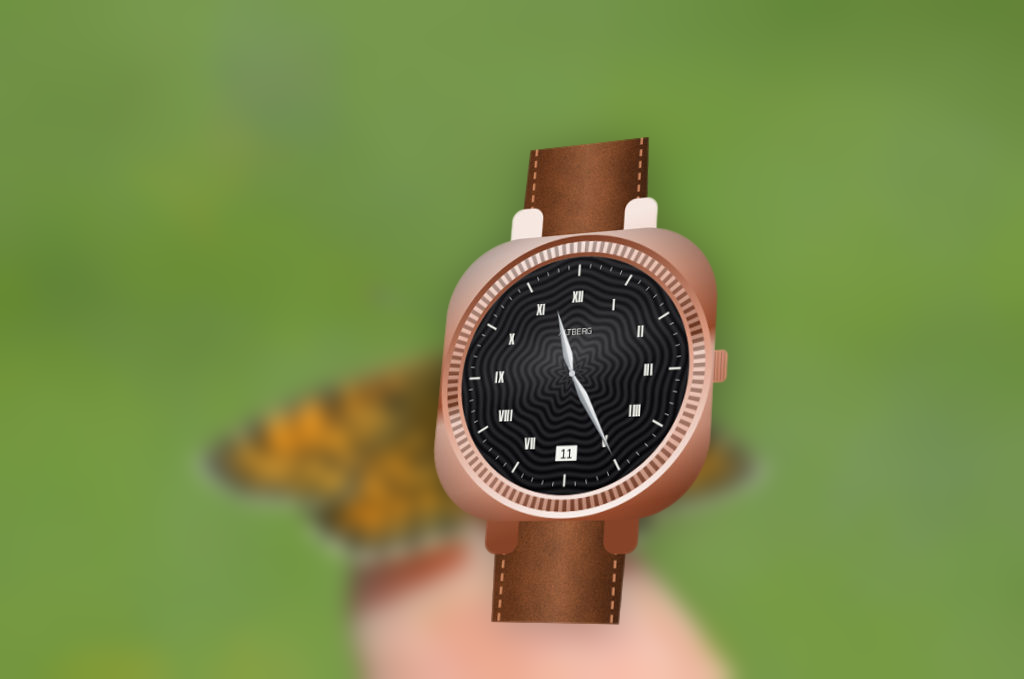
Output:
11 h 25 min
